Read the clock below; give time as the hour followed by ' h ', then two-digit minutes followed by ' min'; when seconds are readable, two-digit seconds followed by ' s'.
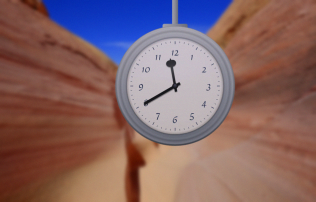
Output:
11 h 40 min
